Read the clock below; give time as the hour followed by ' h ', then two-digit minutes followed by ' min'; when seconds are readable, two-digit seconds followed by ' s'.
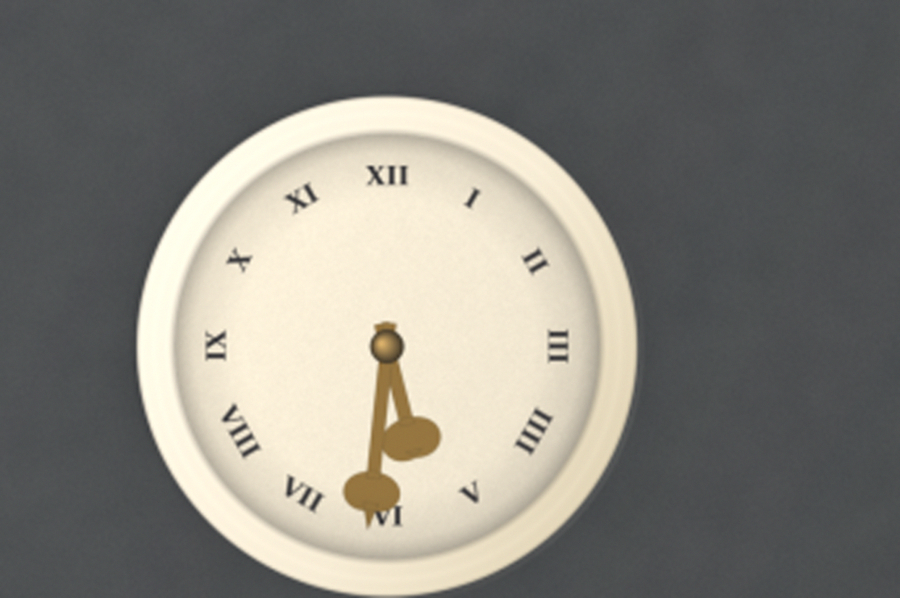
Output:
5 h 31 min
